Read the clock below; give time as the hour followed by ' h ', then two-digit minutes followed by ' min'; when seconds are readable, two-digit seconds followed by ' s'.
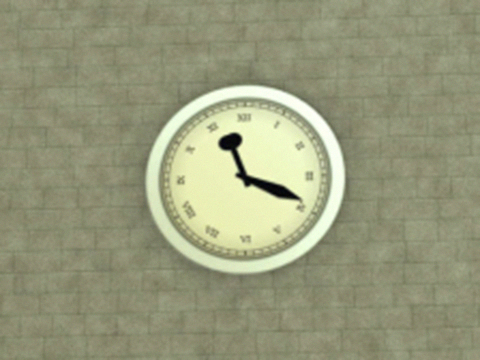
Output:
11 h 19 min
